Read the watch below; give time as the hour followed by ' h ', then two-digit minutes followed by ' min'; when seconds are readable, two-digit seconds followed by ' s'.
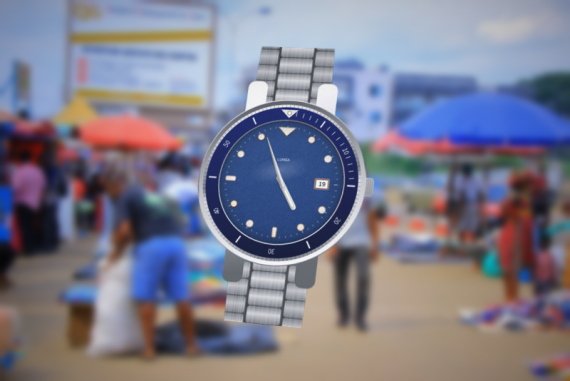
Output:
4 h 56 min
